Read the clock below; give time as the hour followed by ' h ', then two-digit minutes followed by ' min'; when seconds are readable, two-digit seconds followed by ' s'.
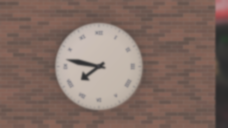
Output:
7 h 47 min
